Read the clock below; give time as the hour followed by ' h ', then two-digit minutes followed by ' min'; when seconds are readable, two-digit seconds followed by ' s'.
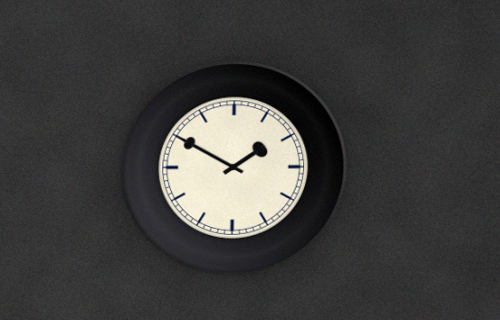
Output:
1 h 50 min
